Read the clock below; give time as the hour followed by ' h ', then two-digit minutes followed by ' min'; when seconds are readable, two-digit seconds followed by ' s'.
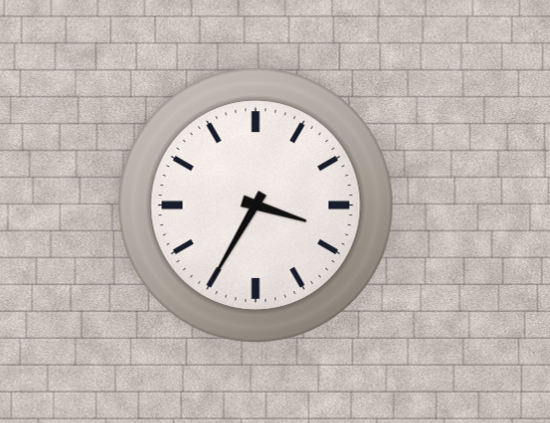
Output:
3 h 35 min
